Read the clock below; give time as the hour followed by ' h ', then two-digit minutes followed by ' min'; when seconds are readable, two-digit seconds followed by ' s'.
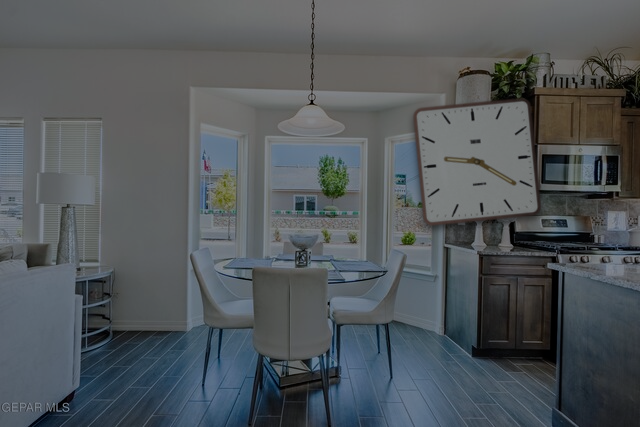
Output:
9 h 21 min
